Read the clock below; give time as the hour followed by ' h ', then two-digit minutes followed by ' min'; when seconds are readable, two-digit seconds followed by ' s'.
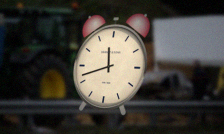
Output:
11 h 42 min
